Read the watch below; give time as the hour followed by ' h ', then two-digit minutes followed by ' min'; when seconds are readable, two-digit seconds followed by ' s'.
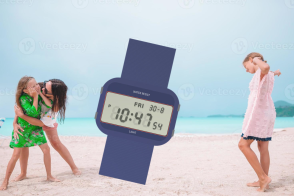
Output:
10 h 47 min 54 s
